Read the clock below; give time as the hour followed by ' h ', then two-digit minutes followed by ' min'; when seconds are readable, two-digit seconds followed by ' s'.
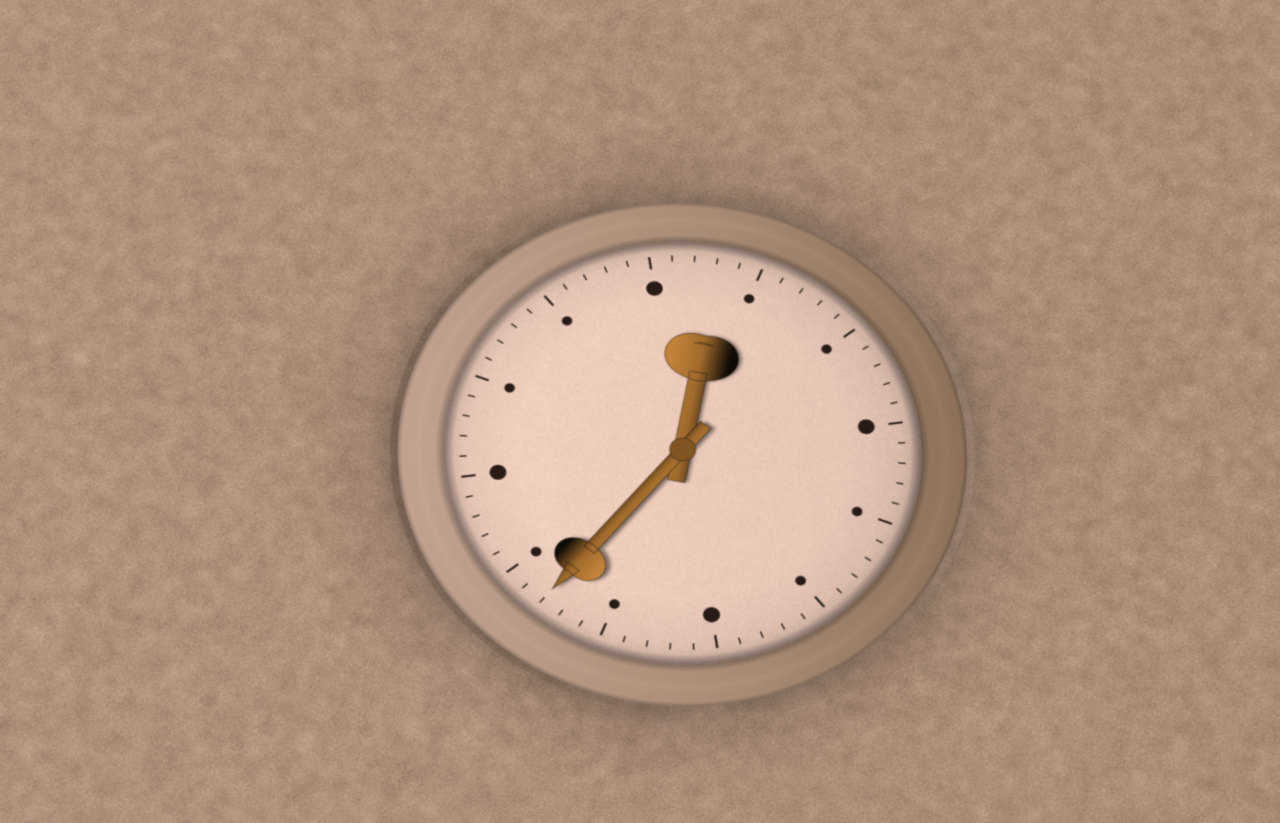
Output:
12 h 38 min
